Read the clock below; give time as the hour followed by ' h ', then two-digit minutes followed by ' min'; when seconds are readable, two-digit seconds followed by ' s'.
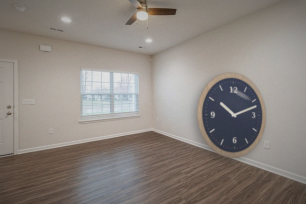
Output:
10 h 12 min
